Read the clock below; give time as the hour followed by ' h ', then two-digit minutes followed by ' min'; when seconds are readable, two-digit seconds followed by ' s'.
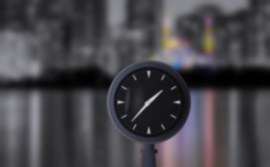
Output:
1 h 37 min
